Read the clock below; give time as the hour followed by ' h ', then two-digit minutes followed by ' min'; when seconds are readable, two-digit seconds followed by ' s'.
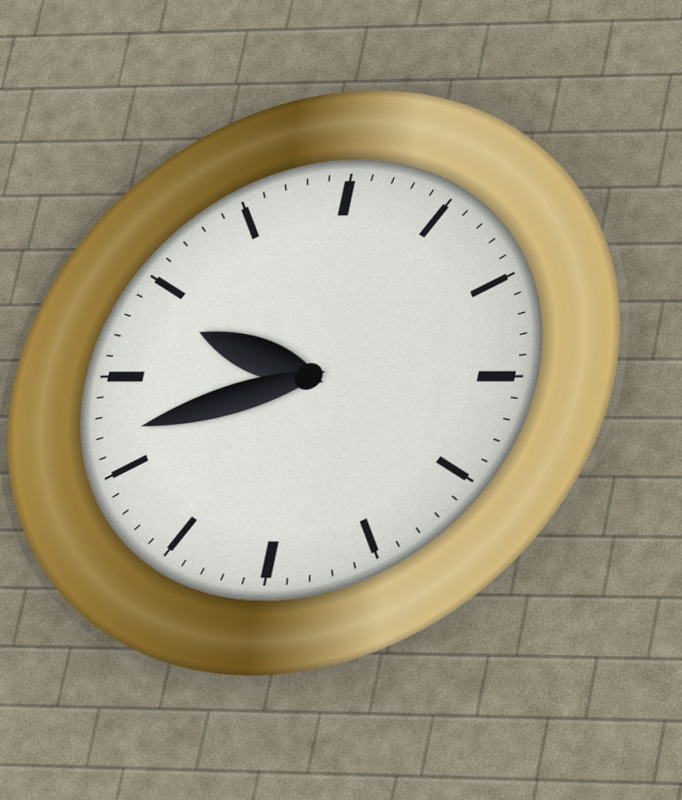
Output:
9 h 42 min
